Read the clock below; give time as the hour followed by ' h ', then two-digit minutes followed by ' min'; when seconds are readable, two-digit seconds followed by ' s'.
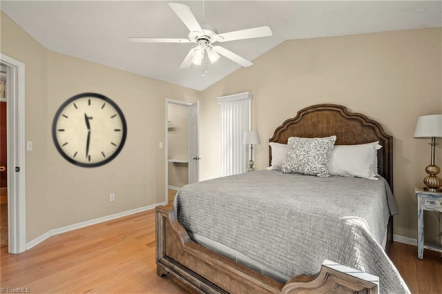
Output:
11 h 31 min
